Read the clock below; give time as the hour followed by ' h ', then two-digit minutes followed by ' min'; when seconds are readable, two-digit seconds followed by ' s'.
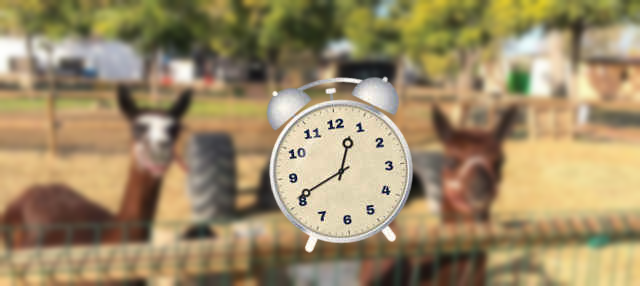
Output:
12 h 41 min
